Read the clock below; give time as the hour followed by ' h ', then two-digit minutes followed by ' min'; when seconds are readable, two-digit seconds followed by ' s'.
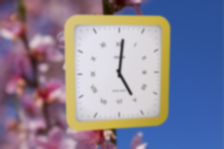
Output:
5 h 01 min
